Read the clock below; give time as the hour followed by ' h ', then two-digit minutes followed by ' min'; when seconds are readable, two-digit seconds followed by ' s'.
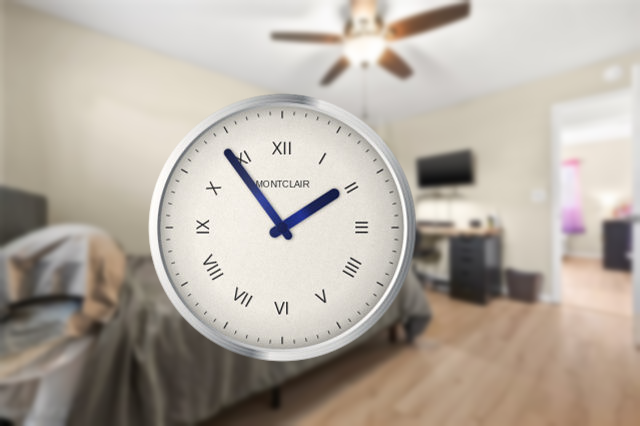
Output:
1 h 54 min
